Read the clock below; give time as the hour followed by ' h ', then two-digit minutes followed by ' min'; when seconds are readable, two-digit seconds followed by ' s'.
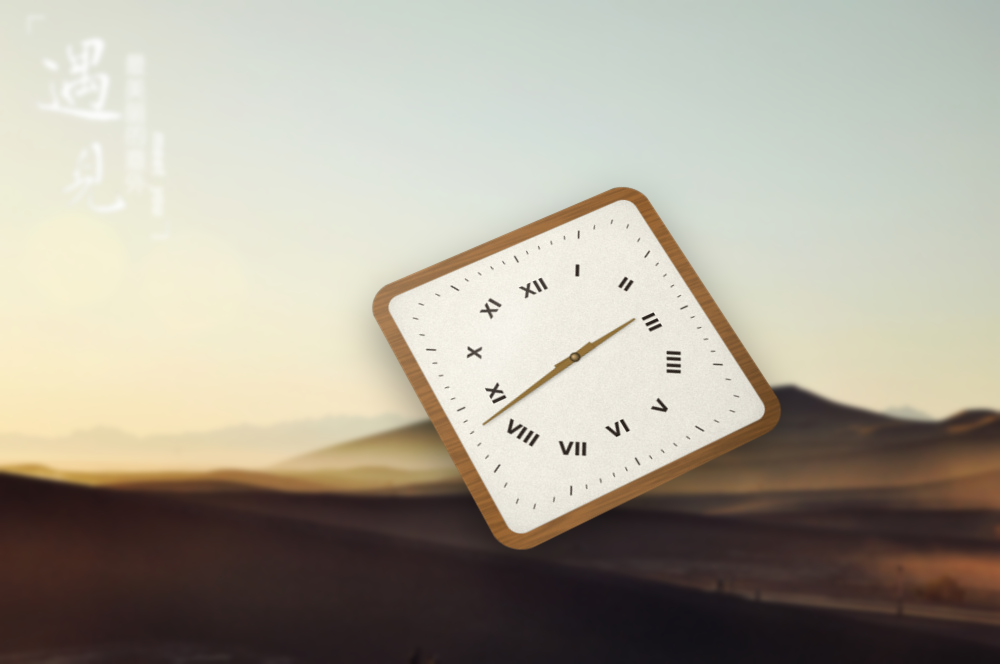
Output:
2 h 43 min
